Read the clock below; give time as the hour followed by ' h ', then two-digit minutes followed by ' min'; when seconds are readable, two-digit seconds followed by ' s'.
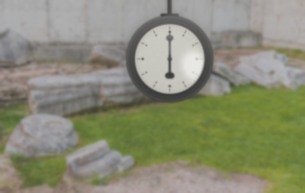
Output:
6 h 00 min
